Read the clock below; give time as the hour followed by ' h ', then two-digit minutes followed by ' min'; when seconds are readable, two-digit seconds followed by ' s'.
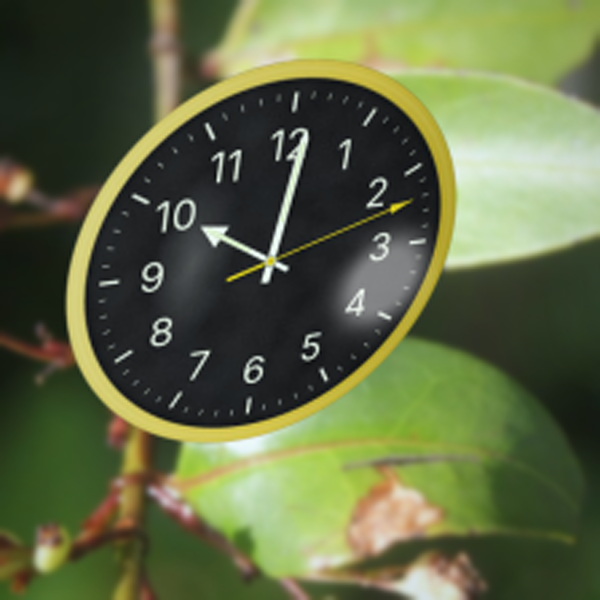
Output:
10 h 01 min 12 s
